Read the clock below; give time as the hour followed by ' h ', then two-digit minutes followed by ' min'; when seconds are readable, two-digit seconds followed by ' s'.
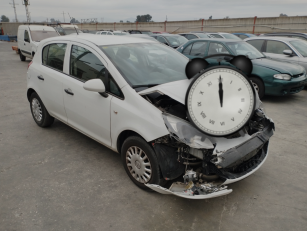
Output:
12 h 00 min
